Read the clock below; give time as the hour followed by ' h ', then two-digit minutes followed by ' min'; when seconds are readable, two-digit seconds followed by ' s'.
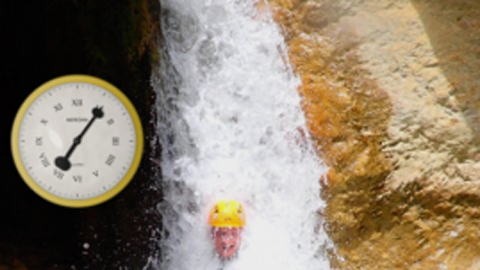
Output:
7 h 06 min
